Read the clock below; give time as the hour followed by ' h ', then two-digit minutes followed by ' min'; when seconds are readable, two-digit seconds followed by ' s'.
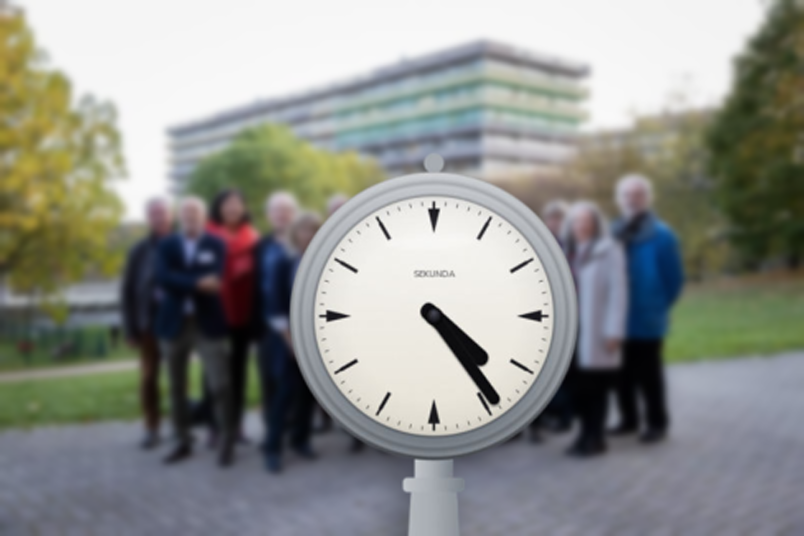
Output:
4 h 24 min
